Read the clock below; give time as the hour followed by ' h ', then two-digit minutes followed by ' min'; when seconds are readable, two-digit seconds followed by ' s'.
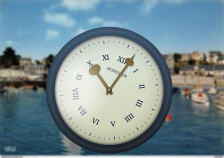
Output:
10 h 02 min
